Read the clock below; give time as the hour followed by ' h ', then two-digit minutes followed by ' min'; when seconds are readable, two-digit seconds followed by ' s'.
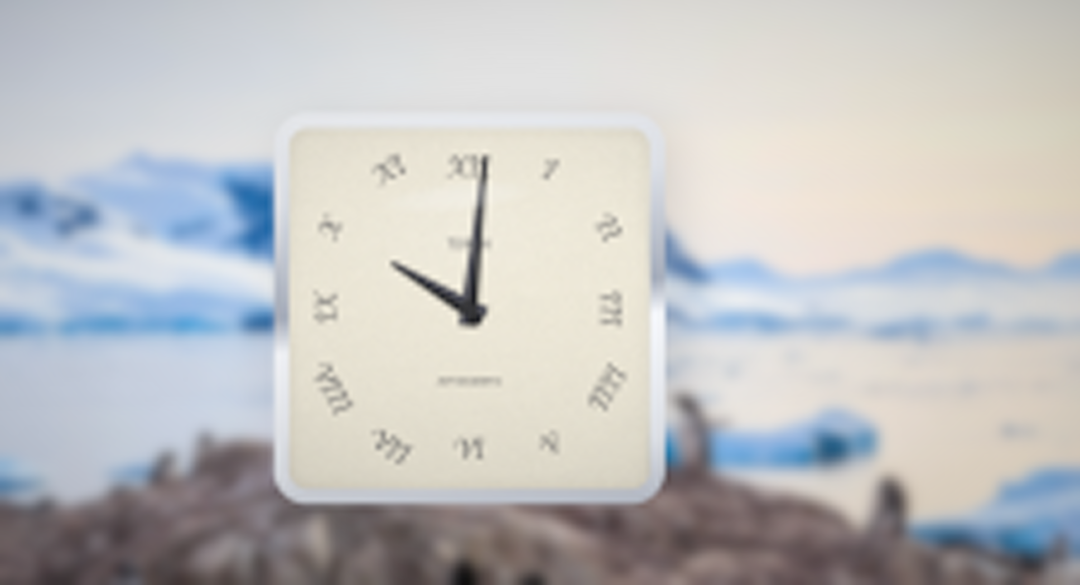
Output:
10 h 01 min
